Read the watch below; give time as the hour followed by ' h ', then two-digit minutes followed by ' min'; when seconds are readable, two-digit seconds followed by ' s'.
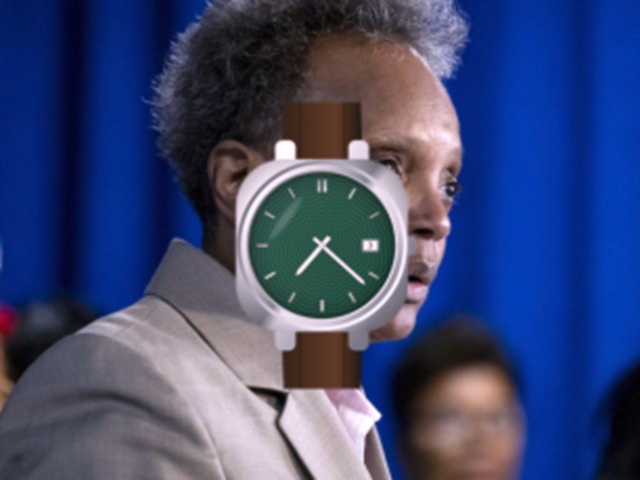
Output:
7 h 22 min
